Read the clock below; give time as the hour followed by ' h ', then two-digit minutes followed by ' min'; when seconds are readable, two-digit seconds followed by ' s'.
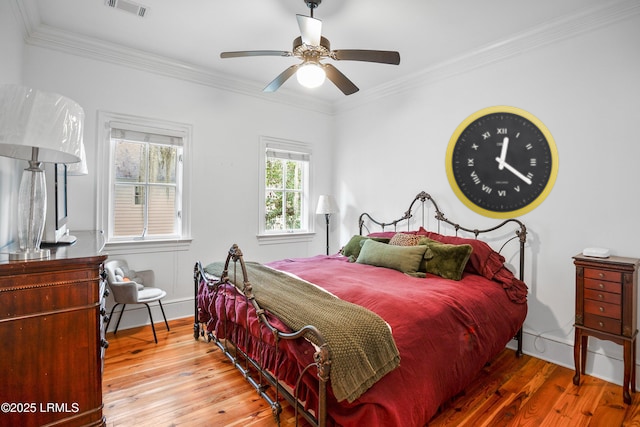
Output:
12 h 21 min
